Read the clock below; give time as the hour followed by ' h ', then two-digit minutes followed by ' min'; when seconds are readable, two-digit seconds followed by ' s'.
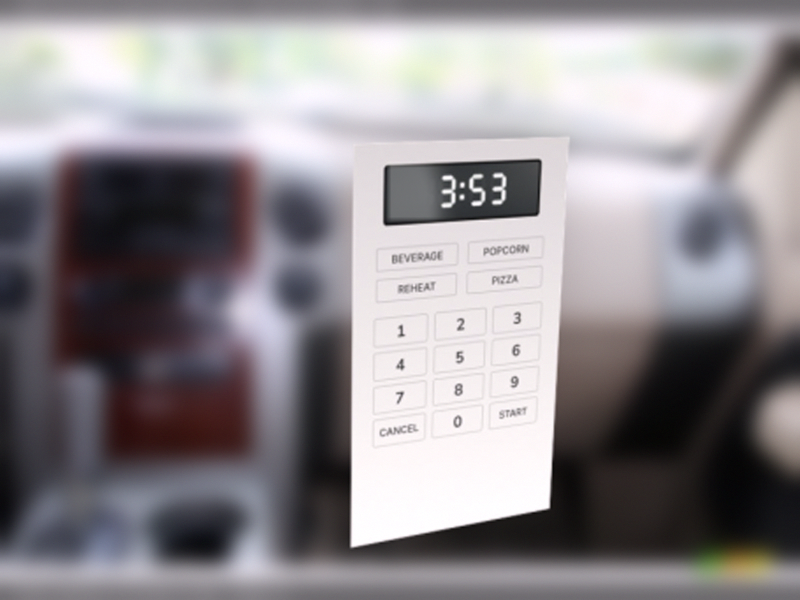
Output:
3 h 53 min
